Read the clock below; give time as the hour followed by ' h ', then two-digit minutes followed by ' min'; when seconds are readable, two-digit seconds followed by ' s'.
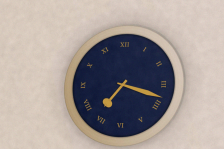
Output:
7 h 18 min
